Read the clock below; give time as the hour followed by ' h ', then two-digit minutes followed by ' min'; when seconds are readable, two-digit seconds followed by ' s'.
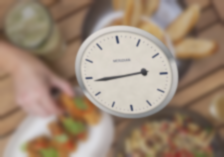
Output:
2 h 44 min
